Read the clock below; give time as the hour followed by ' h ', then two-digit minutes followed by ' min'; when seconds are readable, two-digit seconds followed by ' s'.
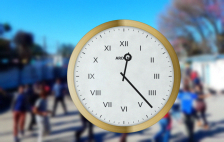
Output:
12 h 23 min
